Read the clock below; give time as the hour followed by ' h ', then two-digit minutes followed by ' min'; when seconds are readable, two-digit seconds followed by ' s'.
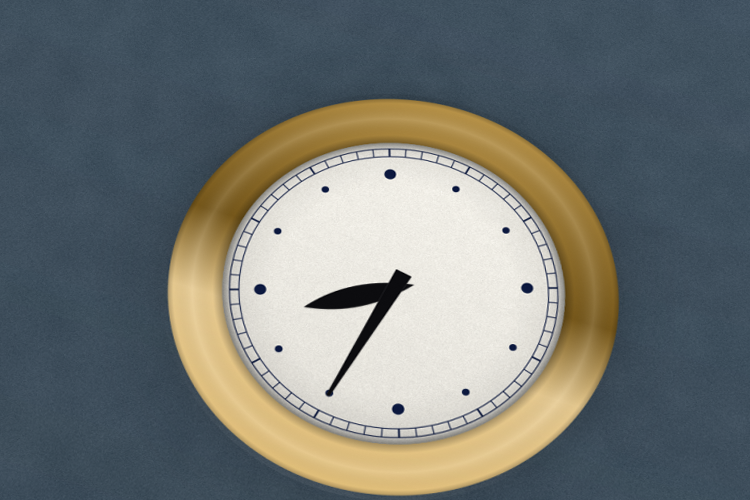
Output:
8 h 35 min
